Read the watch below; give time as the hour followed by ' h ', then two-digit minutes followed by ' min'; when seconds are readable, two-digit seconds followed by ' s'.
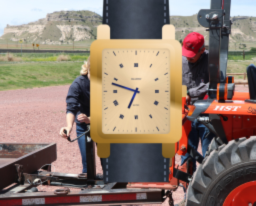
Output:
6 h 48 min
